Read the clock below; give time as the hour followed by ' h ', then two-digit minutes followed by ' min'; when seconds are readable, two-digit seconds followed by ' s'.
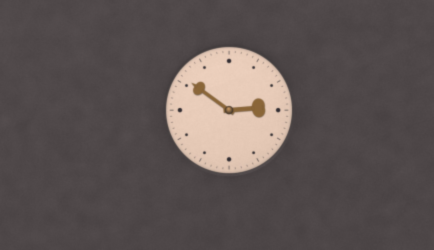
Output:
2 h 51 min
